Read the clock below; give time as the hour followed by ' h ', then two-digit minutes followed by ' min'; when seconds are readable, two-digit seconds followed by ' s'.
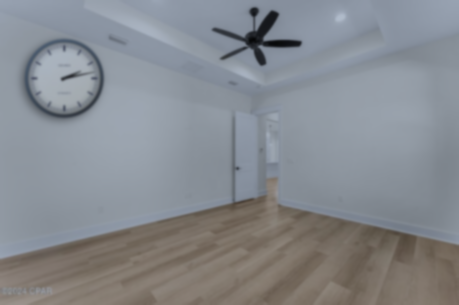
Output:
2 h 13 min
